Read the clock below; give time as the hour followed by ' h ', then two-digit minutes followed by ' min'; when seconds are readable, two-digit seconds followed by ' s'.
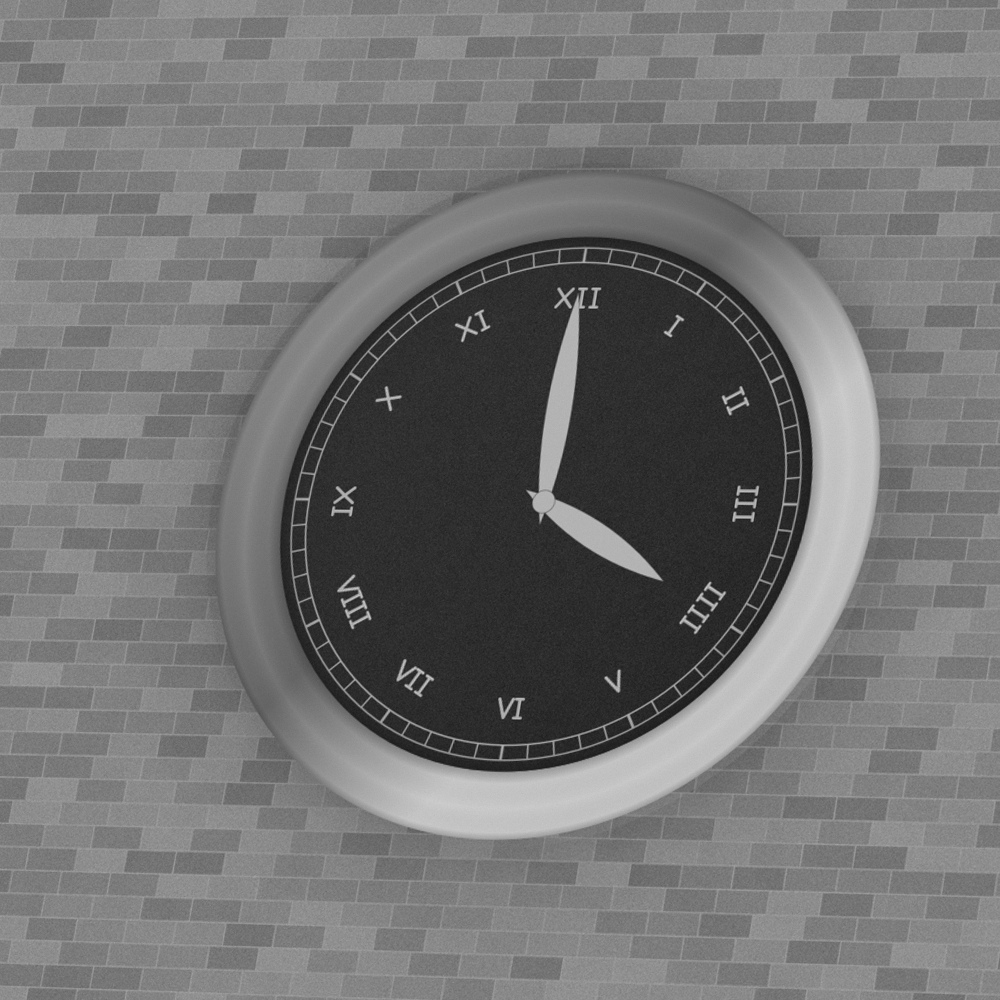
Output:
4 h 00 min
